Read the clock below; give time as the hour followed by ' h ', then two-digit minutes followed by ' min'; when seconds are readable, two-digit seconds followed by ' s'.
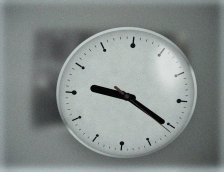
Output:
9 h 20 min 21 s
